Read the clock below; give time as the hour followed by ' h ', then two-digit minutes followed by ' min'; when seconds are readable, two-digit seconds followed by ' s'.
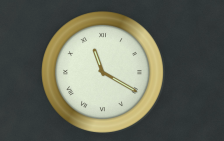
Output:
11 h 20 min
